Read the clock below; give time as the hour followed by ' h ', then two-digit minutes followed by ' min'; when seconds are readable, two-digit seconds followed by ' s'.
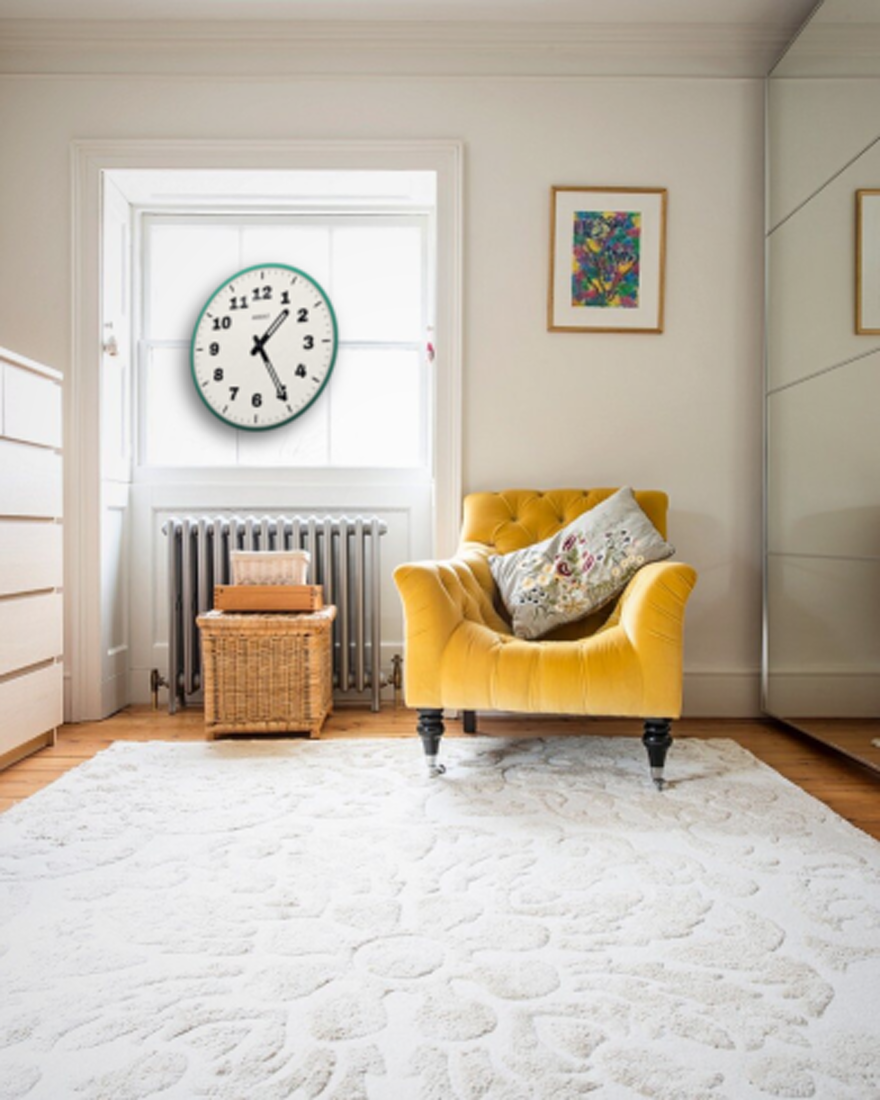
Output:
1 h 25 min
